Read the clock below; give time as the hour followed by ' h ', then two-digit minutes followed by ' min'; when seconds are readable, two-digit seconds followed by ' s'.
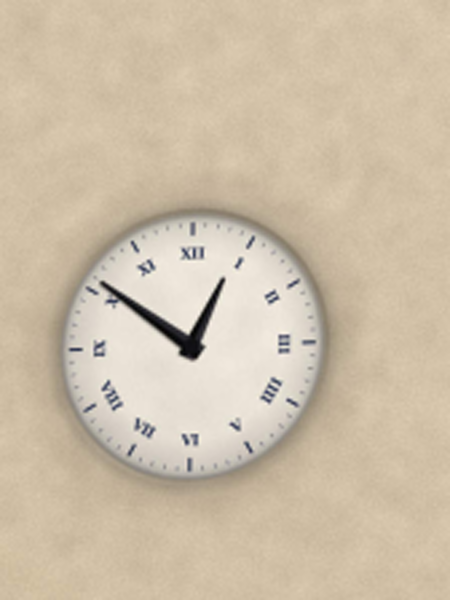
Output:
12 h 51 min
